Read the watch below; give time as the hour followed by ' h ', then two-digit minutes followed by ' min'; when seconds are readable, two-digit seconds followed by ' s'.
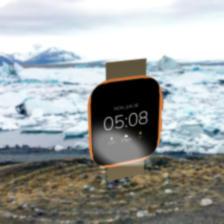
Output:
5 h 08 min
